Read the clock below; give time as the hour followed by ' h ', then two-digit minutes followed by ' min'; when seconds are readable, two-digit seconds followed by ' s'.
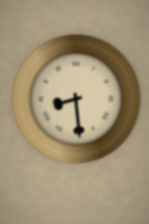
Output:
8 h 29 min
